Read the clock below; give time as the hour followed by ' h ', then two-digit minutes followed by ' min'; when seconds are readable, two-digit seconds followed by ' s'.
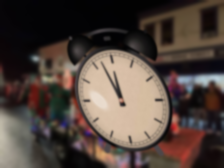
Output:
11 h 57 min
